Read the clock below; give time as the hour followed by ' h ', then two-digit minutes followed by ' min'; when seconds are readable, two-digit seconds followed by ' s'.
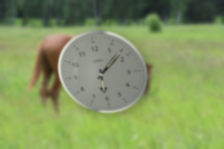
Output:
6 h 08 min
